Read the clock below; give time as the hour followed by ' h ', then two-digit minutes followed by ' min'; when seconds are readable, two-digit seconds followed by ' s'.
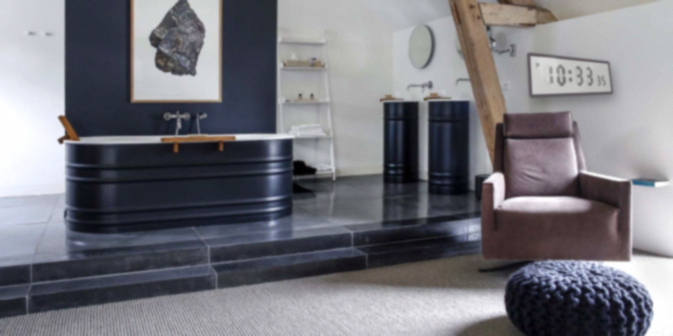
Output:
10 h 33 min
